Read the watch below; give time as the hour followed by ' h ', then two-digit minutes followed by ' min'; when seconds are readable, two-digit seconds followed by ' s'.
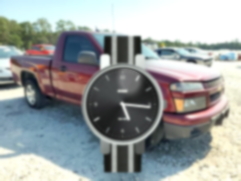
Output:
5 h 16 min
